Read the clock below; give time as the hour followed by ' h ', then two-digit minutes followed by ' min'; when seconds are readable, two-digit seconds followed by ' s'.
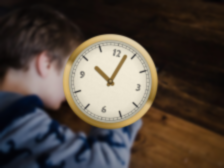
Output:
10 h 03 min
